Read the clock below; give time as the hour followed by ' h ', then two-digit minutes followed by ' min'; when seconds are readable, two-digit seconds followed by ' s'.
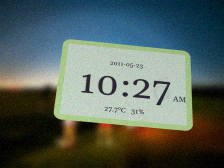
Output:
10 h 27 min
